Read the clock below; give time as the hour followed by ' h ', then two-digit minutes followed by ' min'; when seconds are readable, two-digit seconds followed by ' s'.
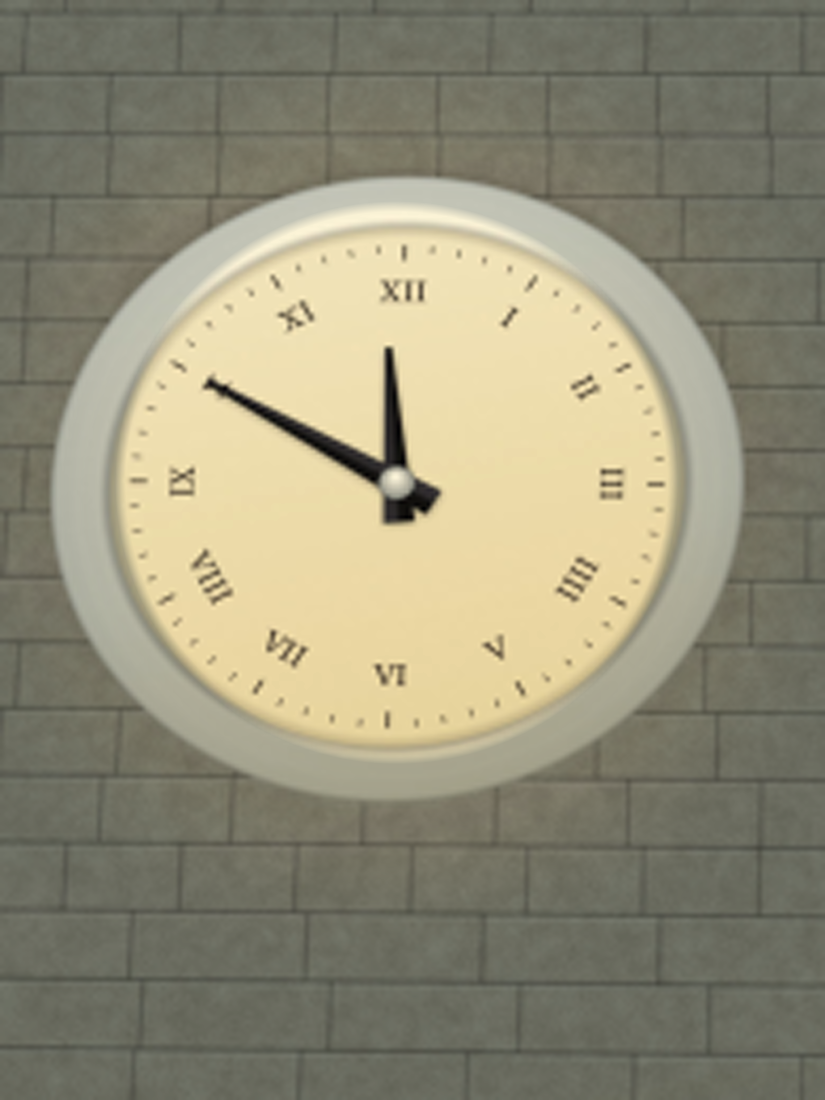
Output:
11 h 50 min
